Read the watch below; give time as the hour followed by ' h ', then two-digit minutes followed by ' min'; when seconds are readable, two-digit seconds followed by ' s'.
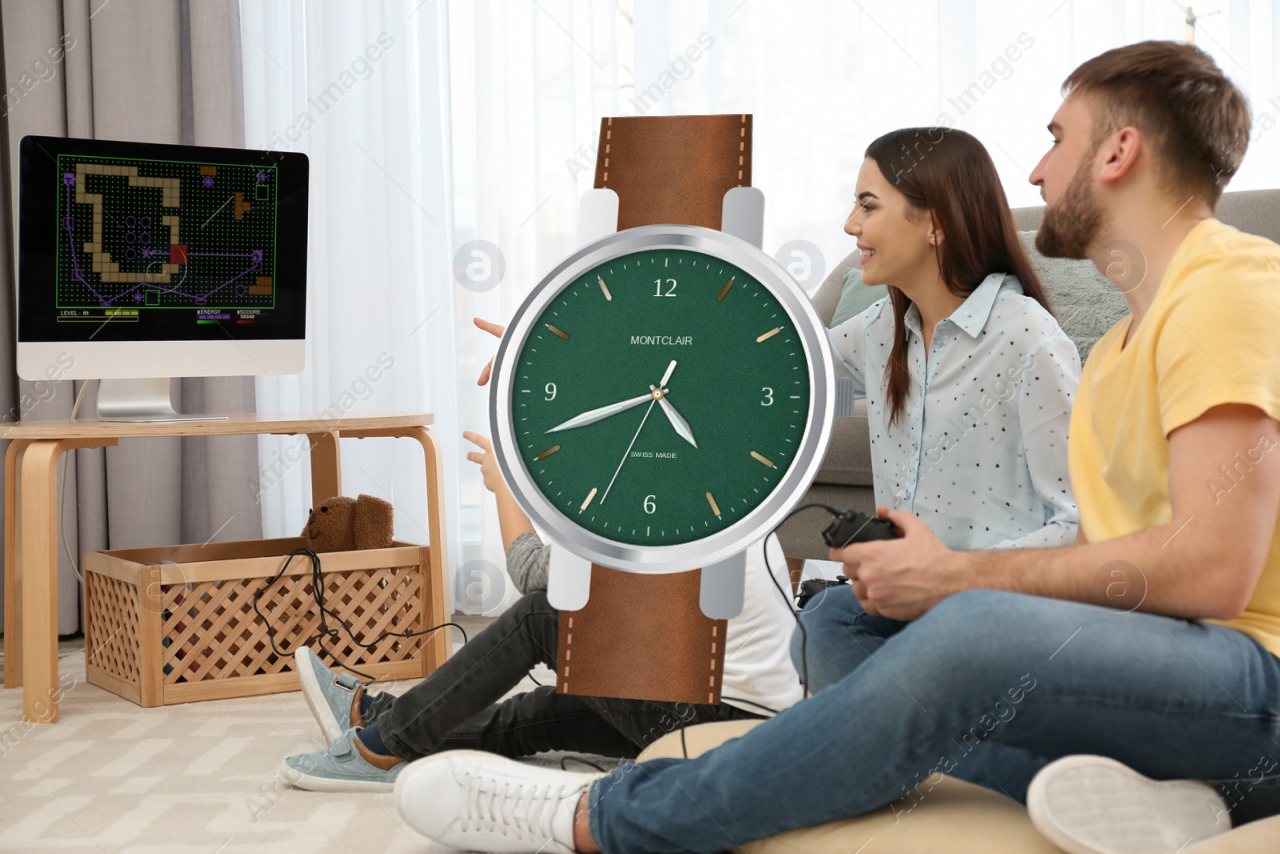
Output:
4 h 41 min 34 s
